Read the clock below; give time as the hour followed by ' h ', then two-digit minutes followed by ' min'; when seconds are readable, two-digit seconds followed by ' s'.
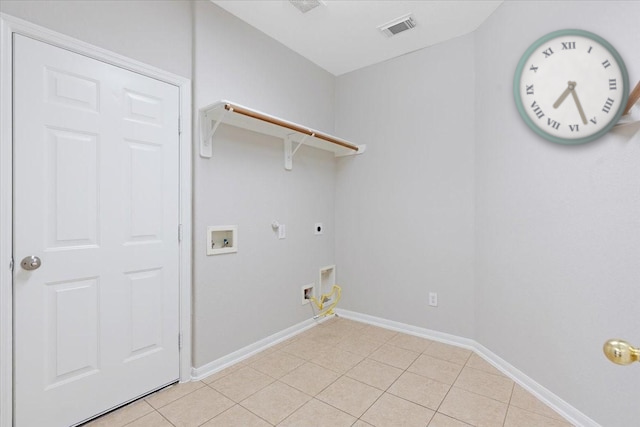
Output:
7 h 27 min
